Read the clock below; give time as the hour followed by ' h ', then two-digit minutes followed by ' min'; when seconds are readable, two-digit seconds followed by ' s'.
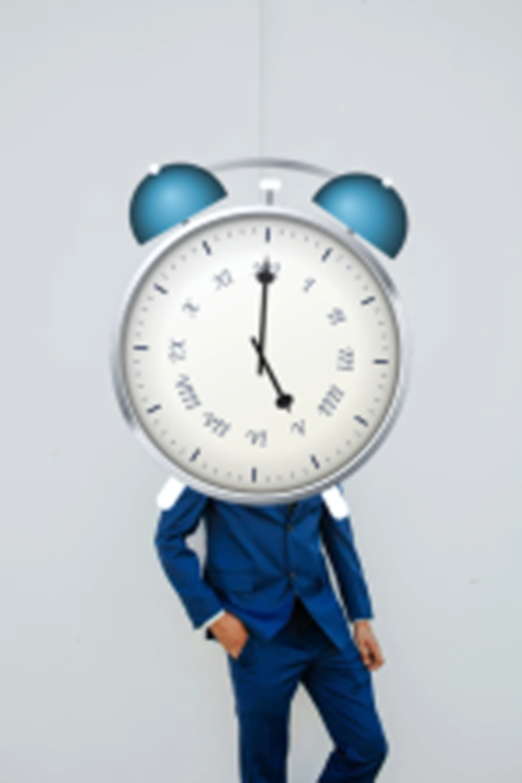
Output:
5 h 00 min
